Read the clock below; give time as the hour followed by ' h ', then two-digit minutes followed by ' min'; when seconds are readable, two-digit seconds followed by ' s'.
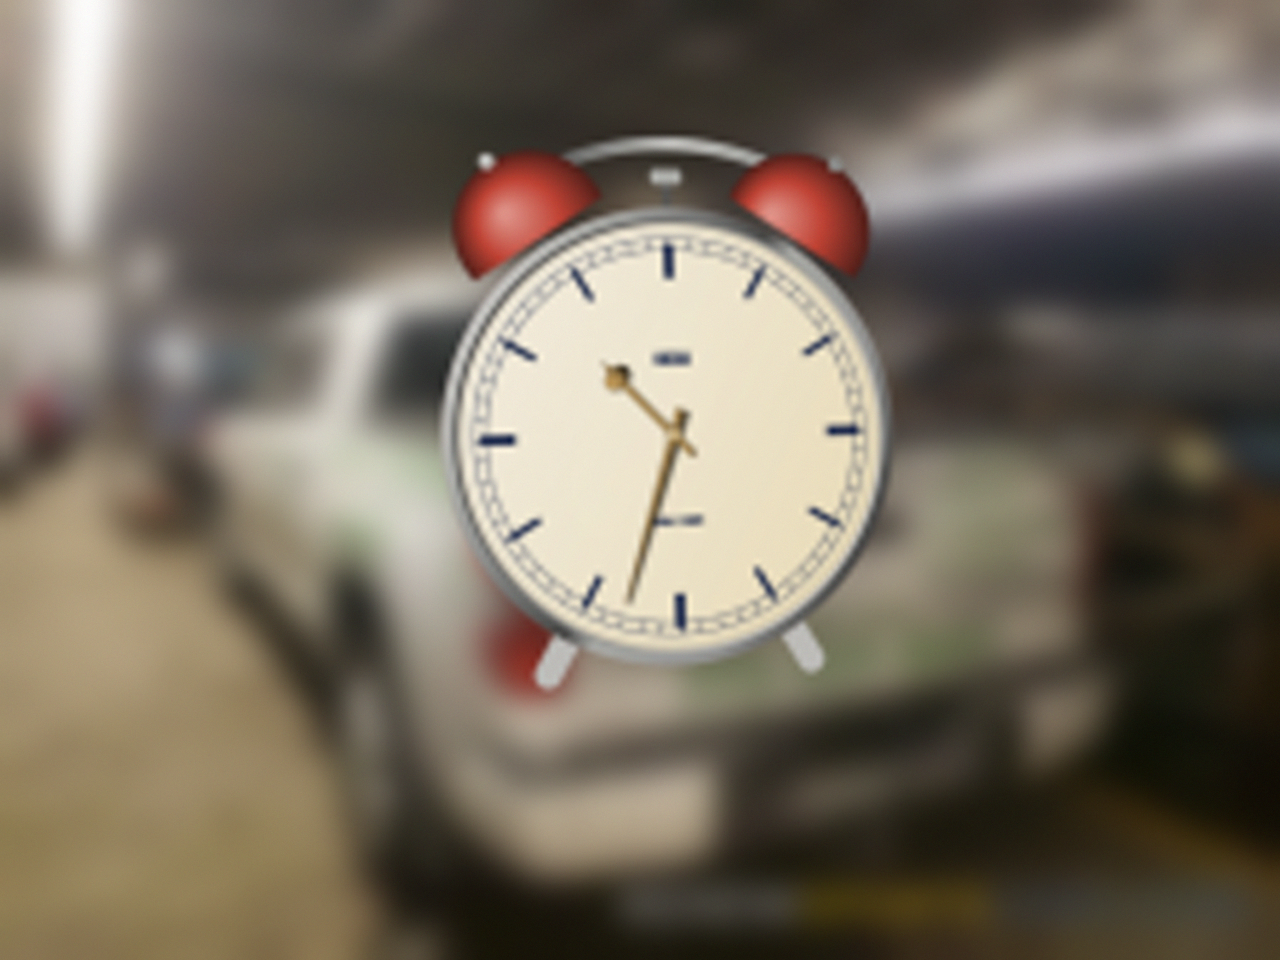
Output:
10 h 33 min
